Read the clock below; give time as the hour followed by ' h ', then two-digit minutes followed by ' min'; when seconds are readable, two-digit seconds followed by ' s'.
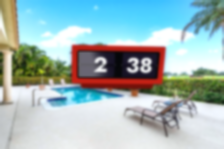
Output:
2 h 38 min
